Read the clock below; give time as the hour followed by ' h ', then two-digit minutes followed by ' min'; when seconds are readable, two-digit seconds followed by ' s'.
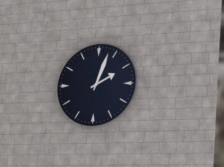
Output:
2 h 03 min
